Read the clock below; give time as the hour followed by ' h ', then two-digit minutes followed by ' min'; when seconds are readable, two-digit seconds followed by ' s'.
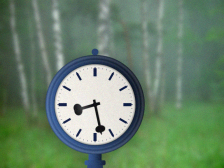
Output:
8 h 28 min
